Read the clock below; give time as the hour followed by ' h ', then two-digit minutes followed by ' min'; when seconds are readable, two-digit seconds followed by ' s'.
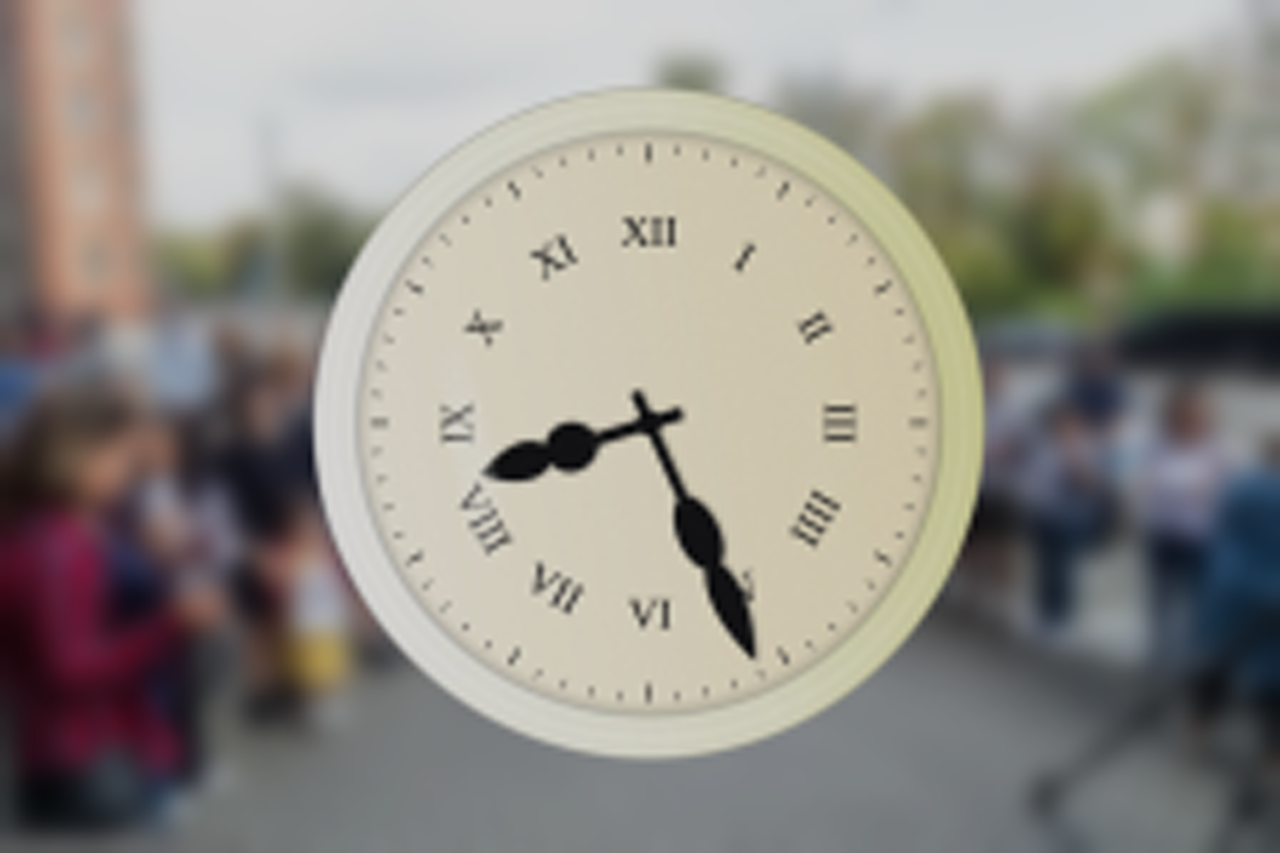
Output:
8 h 26 min
